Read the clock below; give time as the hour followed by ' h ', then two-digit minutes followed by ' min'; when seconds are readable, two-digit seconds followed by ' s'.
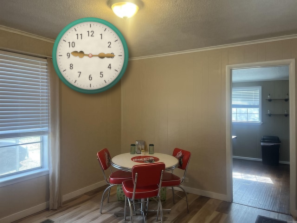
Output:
9 h 15 min
